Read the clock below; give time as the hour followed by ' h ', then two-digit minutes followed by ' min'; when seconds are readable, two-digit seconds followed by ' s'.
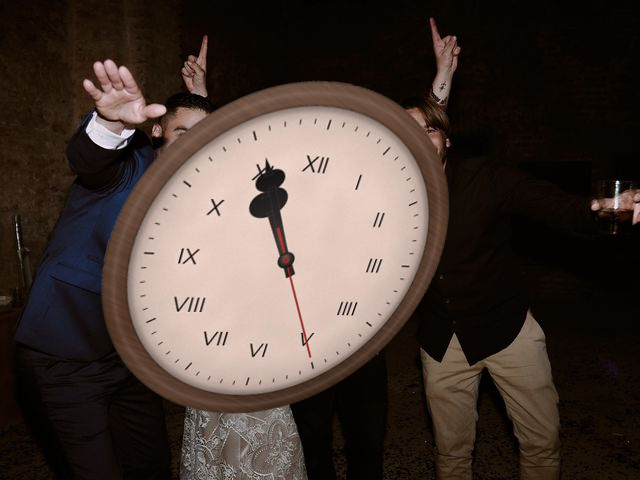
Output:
10 h 55 min 25 s
